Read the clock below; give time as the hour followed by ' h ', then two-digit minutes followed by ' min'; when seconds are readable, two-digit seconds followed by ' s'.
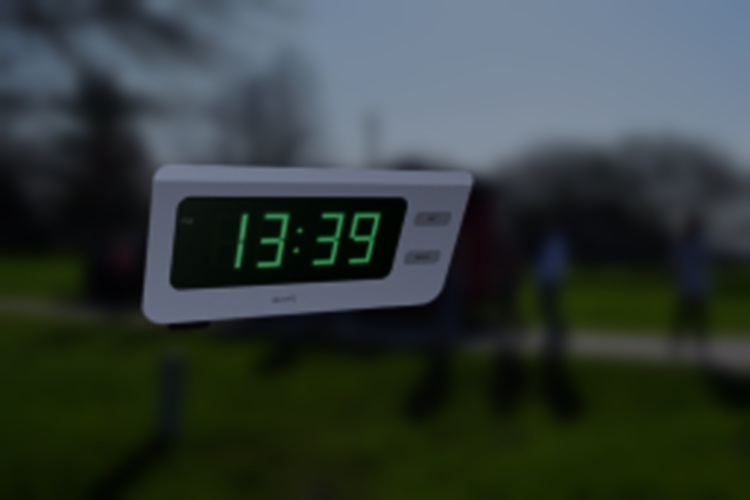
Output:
13 h 39 min
